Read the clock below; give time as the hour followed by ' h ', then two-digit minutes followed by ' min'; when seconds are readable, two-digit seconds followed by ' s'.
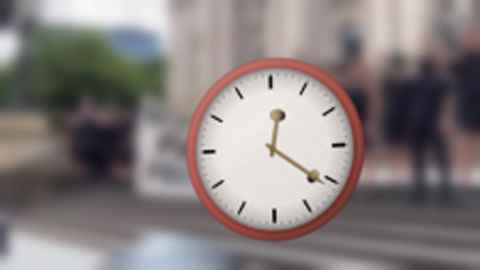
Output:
12 h 21 min
